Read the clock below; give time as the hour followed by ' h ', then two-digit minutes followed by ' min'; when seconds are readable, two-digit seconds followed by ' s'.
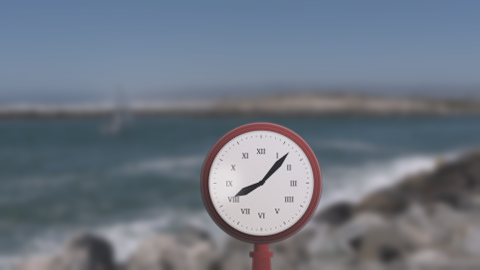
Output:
8 h 07 min
